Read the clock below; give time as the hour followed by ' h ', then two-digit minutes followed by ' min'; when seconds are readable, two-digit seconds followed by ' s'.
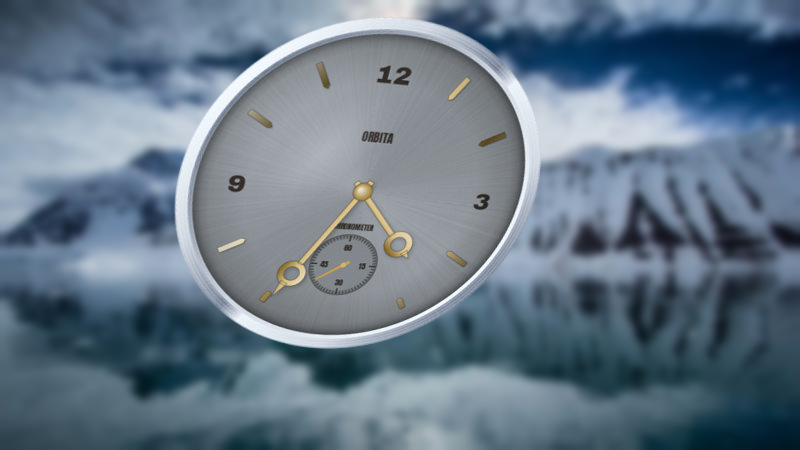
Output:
4 h 34 min 39 s
